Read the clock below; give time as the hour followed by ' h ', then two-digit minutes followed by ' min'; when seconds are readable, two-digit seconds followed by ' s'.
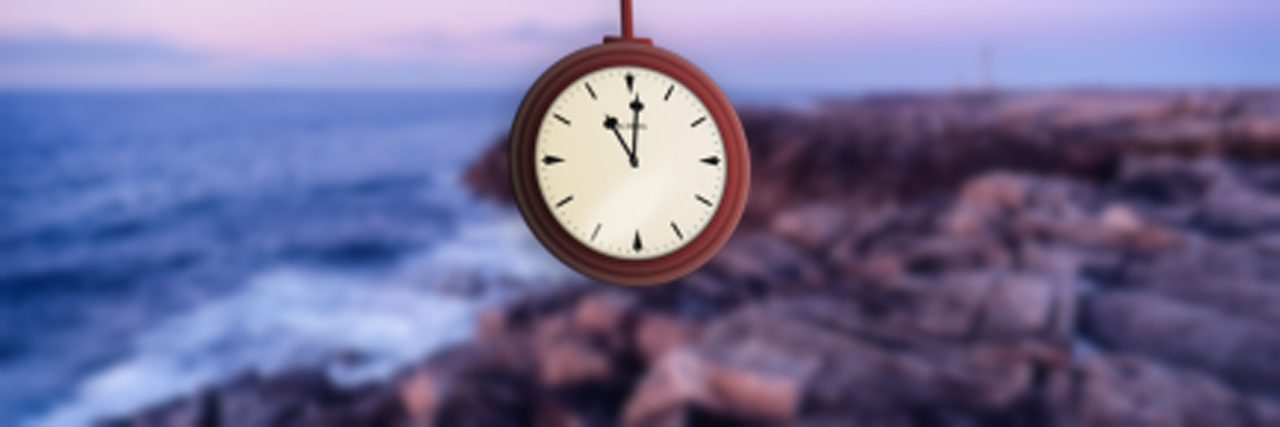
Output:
11 h 01 min
